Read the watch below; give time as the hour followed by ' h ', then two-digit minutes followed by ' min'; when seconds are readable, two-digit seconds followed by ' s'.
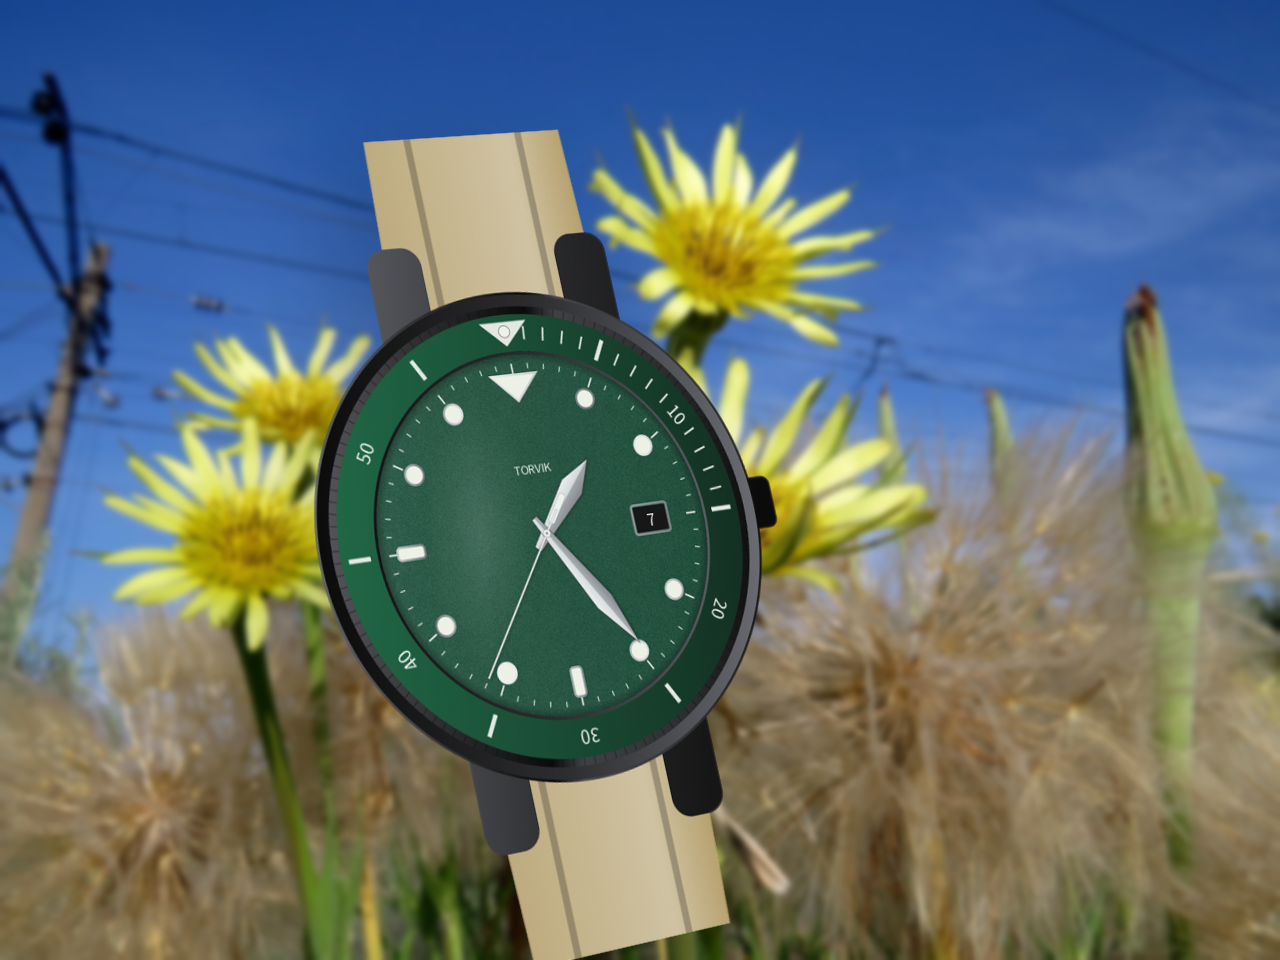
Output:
1 h 24 min 36 s
